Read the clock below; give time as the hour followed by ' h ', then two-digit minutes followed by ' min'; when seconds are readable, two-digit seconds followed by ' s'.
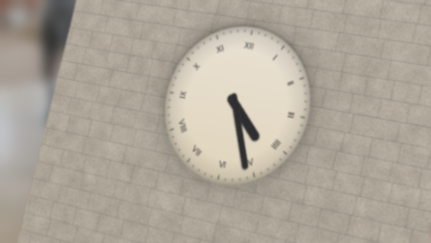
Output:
4 h 26 min
